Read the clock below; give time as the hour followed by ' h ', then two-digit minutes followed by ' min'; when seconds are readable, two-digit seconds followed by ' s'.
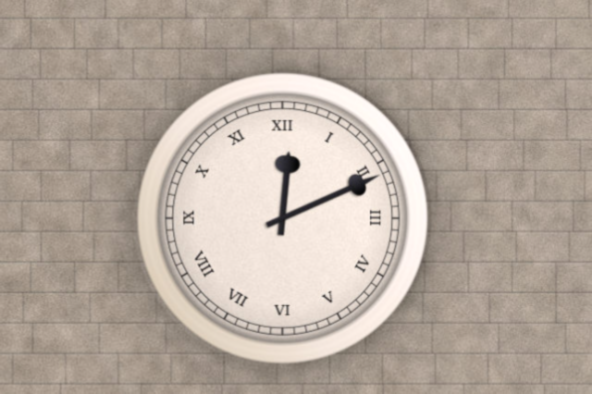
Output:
12 h 11 min
